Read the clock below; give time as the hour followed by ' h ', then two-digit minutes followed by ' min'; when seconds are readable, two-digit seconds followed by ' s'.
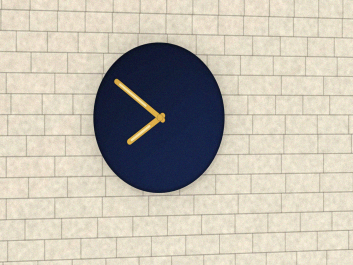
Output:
7 h 51 min
